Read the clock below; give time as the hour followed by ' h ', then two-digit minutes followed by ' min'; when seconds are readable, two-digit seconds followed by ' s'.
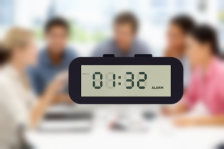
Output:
1 h 32 min
